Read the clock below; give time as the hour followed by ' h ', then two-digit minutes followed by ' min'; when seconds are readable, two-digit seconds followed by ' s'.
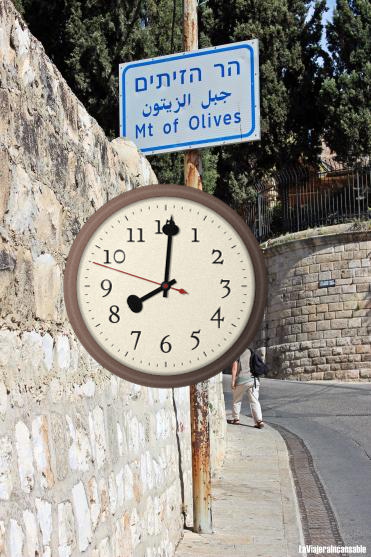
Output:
8 h 00 min 48 s
